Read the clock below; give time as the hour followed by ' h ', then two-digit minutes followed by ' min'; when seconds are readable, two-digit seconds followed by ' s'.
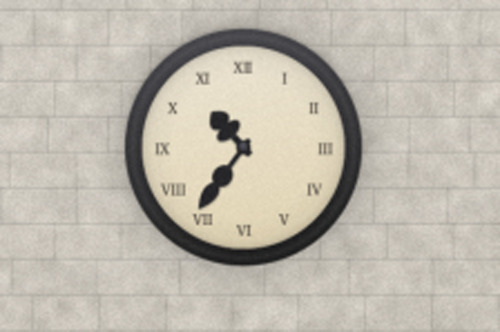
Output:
10 h 36 min
